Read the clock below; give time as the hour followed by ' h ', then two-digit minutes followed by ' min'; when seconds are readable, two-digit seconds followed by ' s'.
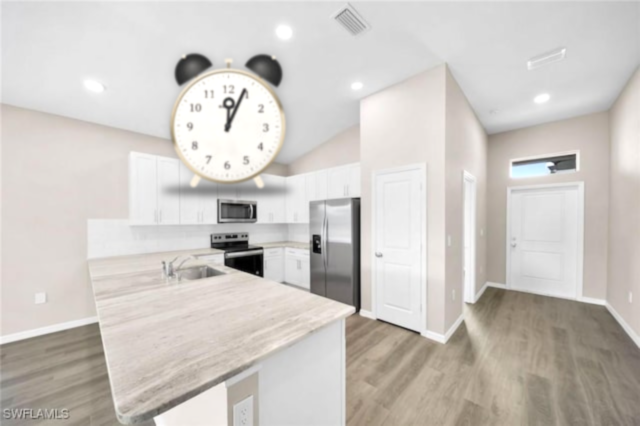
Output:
12 h 04 min
